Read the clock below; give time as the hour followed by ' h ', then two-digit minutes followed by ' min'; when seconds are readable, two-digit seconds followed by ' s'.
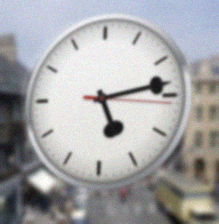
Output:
5 h 13 min 16 s
